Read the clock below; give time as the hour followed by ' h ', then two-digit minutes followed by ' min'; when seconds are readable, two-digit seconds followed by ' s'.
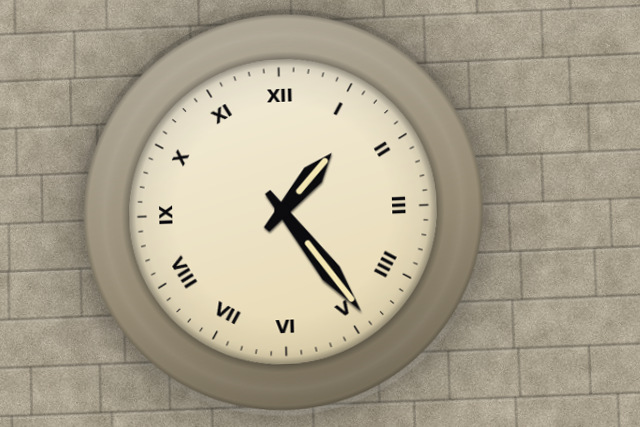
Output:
1 h 24 min
